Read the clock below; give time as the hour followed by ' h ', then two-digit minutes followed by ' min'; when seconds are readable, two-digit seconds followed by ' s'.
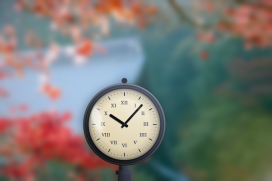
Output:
10 h 07 min
